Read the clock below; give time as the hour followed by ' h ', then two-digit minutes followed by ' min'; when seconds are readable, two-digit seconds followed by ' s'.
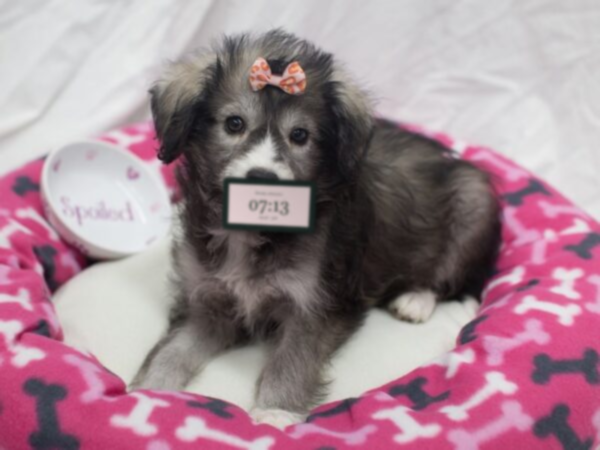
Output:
7 h 13 min
